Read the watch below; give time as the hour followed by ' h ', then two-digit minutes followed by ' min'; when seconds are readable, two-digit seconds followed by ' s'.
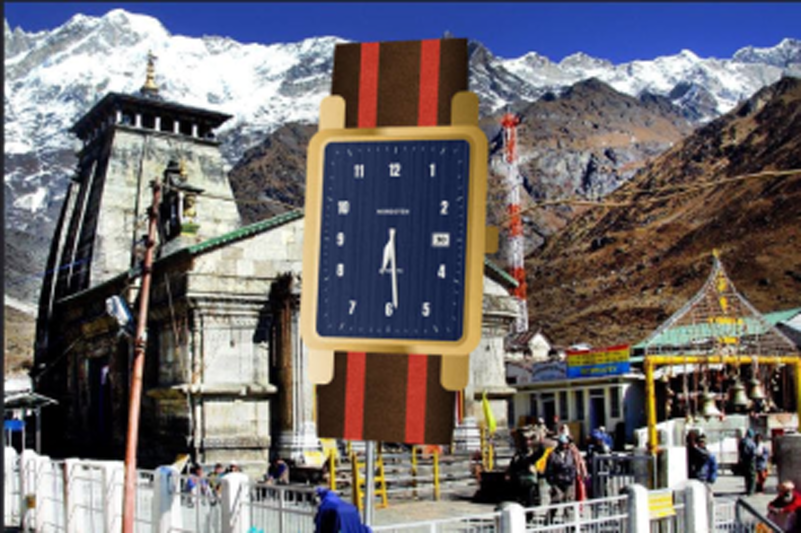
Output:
6 h 29 min
